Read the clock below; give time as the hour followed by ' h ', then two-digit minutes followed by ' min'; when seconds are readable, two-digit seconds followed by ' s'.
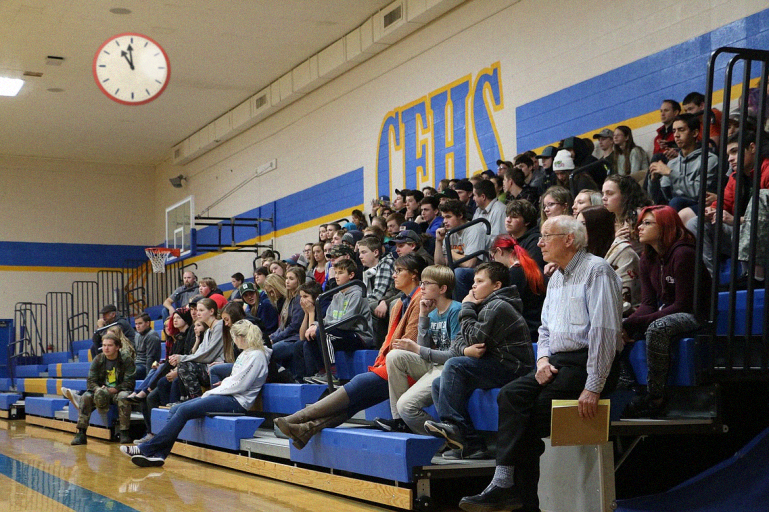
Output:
10 h 59 min
